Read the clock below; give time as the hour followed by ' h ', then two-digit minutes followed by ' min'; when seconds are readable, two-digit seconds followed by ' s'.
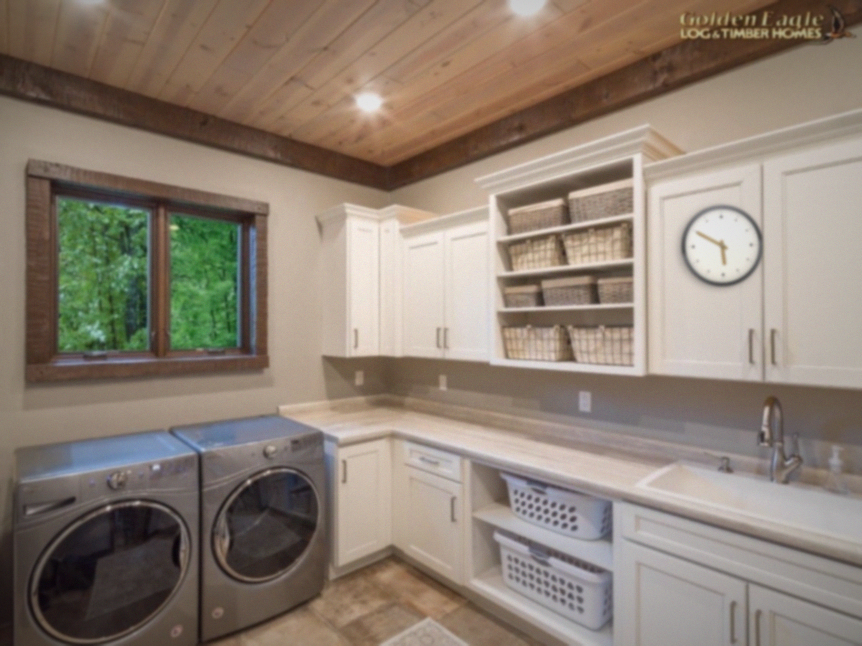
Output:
5 h 50 min
